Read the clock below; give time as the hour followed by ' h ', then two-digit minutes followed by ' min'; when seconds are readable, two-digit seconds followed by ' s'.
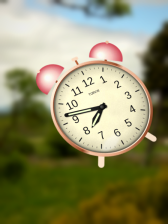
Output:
7 h 47 min
